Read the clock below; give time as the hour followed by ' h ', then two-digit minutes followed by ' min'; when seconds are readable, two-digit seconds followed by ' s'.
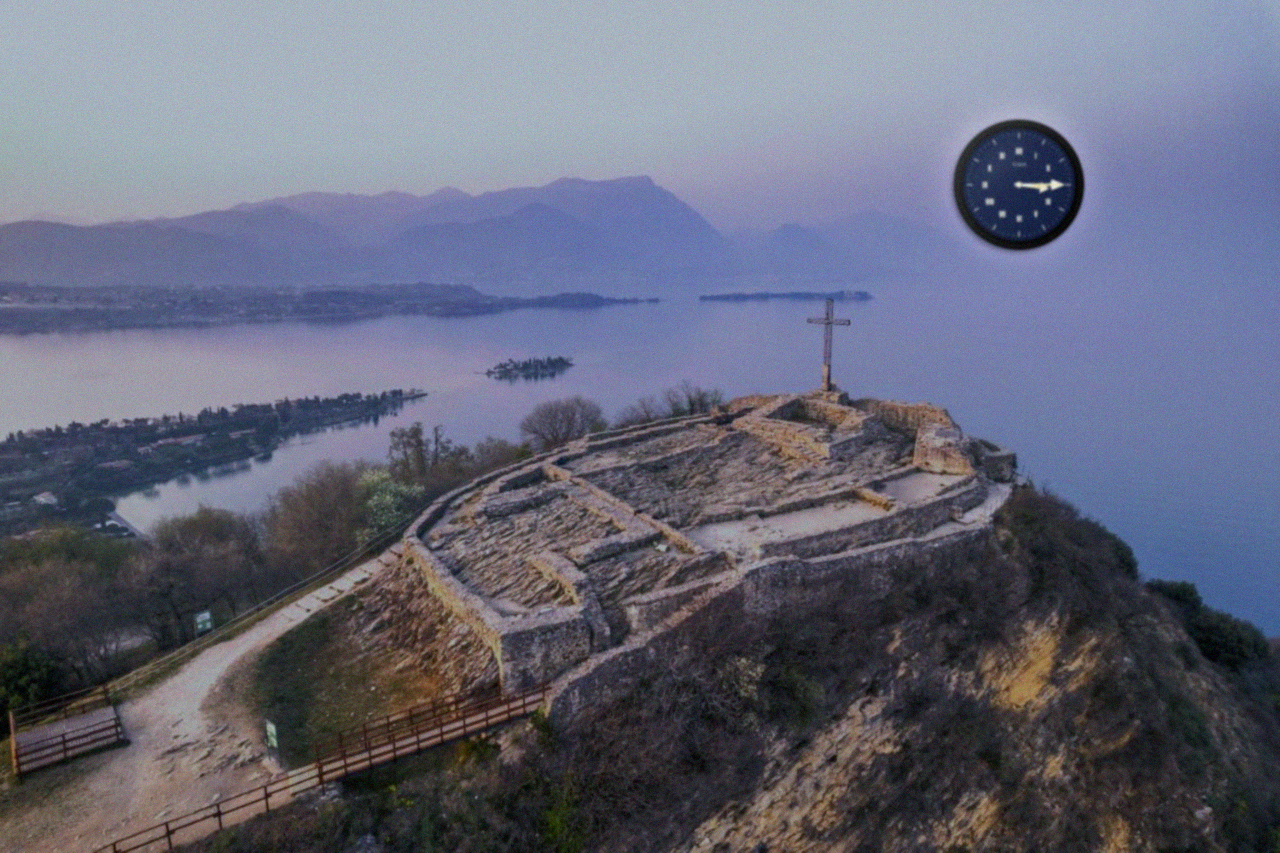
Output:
3 h 15 min
